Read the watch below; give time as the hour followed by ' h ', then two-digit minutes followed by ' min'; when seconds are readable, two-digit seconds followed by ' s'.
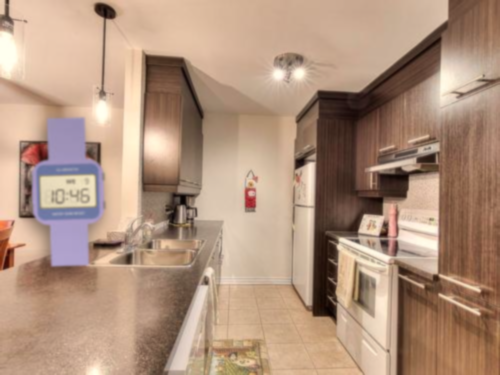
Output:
10 h 46 min
